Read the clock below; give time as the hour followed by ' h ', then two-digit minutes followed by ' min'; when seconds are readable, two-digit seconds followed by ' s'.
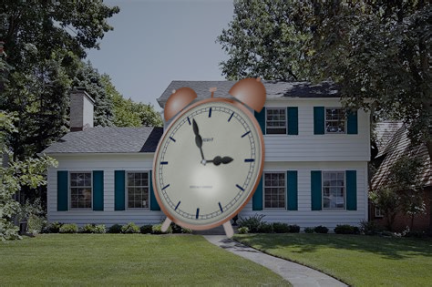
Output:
2 h 56 min
